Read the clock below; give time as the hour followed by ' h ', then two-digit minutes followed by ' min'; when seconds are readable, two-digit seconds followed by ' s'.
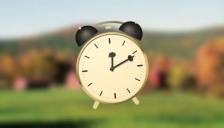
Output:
12 h 11 min
